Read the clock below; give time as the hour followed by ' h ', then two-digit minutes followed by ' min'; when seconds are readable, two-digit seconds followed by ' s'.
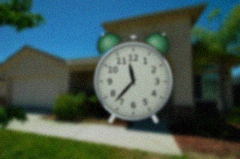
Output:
11 h 37 min
